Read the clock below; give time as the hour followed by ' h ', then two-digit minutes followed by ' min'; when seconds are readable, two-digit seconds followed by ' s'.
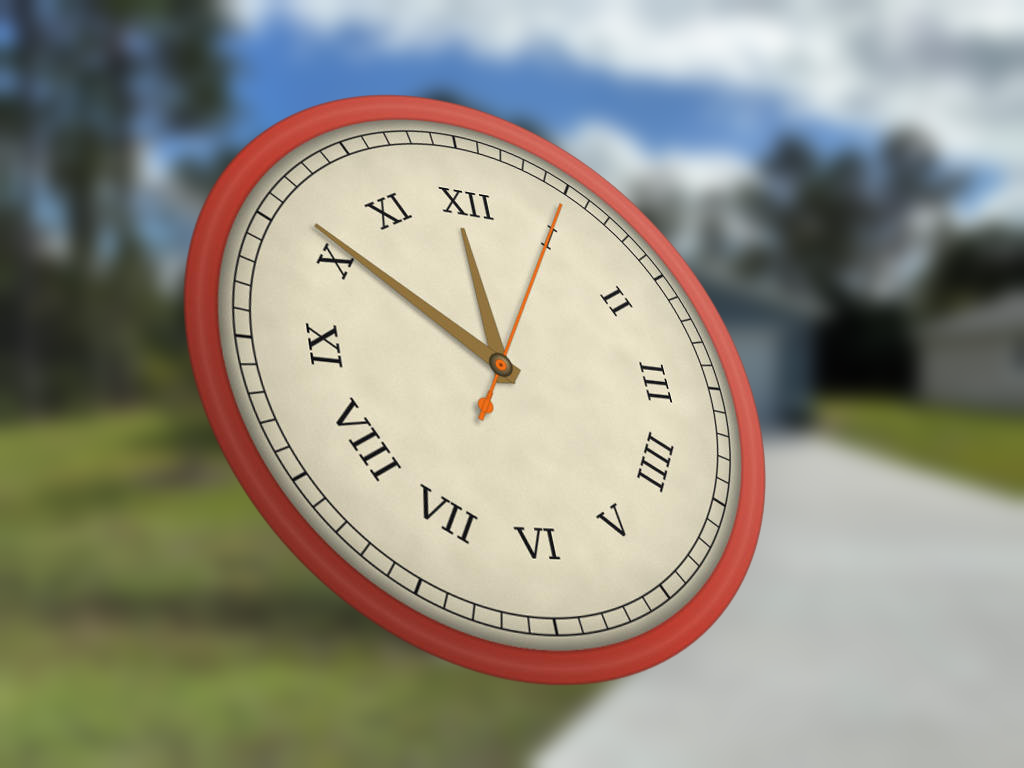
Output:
11 h 51 min 05 s
